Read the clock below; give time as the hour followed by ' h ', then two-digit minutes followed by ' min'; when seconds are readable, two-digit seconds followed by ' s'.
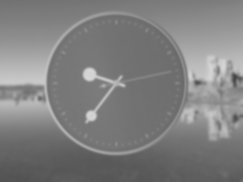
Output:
9 h 36 min 13 s
